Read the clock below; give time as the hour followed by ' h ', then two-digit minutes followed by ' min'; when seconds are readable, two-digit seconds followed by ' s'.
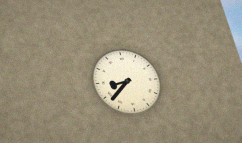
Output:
8 h 38 min
